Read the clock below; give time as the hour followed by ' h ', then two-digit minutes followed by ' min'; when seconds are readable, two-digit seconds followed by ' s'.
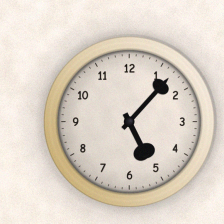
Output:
5 h 07 min
